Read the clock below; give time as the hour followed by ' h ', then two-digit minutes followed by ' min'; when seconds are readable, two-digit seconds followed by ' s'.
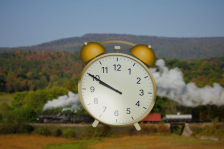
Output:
9 h 50 min
